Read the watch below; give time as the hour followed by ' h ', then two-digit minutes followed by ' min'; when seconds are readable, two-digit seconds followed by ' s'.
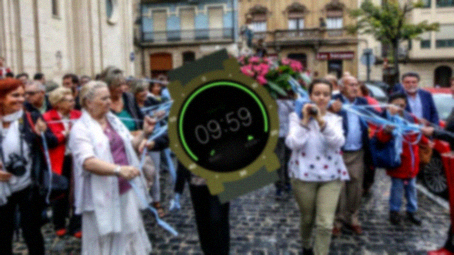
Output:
9 h 59 min
